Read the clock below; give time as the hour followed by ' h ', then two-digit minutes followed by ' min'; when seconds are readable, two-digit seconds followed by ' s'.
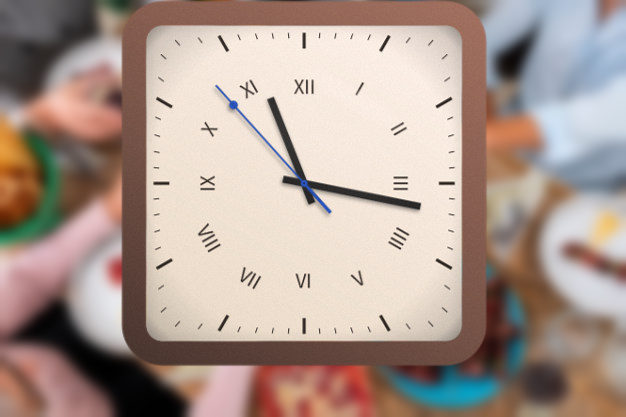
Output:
11 h 16 min 53 s
